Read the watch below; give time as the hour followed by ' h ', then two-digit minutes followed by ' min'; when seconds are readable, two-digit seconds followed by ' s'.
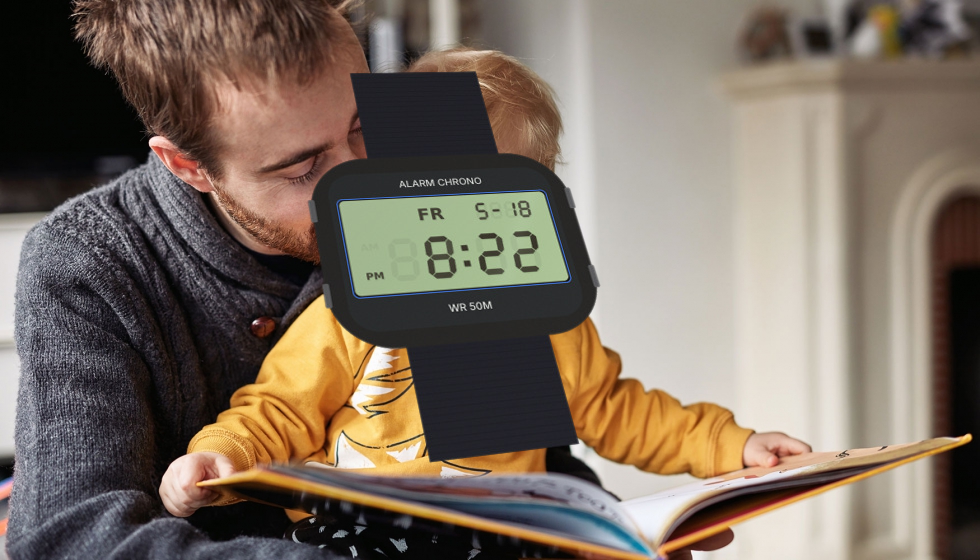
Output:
8 h 22 min
